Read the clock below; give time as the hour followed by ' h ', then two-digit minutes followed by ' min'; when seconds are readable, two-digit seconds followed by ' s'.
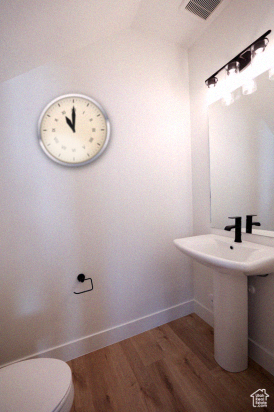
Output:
11 h 00 min
